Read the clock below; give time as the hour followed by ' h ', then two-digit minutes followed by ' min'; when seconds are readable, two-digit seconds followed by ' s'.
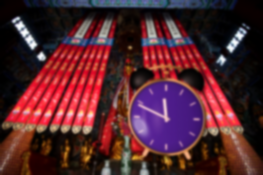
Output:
11 h 49 min
